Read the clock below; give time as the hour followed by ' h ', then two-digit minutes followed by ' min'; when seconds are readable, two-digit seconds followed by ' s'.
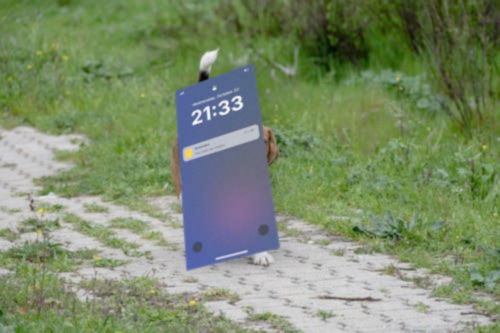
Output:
21 h 33 min
